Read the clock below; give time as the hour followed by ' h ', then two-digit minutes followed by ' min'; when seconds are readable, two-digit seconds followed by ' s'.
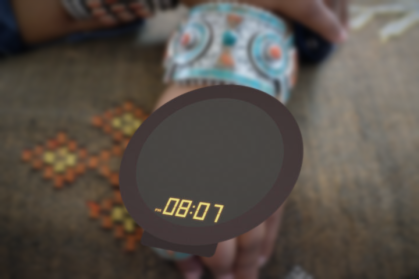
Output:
8 h 07 min
